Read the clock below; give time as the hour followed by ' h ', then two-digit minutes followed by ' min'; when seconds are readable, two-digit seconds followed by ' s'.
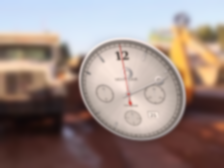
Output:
12 h 11 min
